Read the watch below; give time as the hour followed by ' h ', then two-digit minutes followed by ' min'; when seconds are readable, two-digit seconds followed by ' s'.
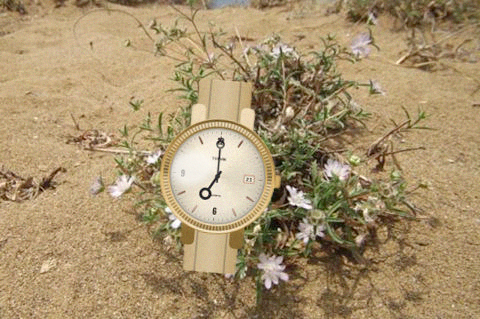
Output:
7 h 00 min
